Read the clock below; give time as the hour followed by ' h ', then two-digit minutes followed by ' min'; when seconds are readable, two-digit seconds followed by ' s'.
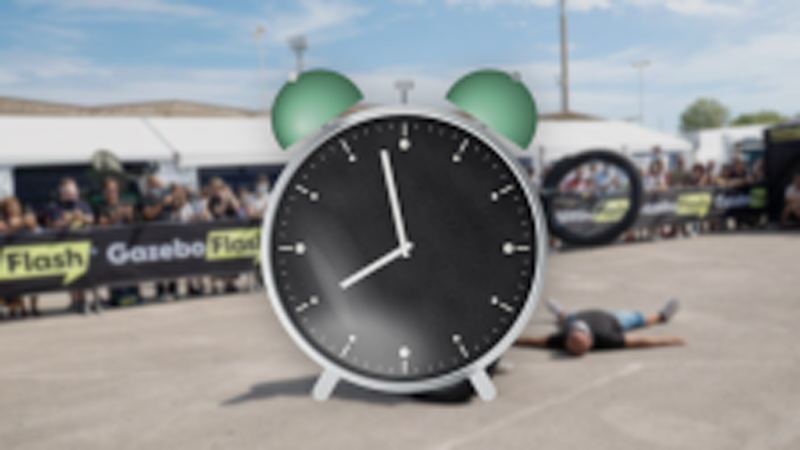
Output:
7 h 58 min
